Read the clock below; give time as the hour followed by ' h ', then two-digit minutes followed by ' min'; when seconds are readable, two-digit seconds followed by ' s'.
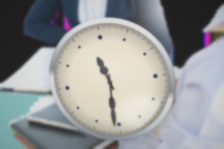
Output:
11 h 31 min
